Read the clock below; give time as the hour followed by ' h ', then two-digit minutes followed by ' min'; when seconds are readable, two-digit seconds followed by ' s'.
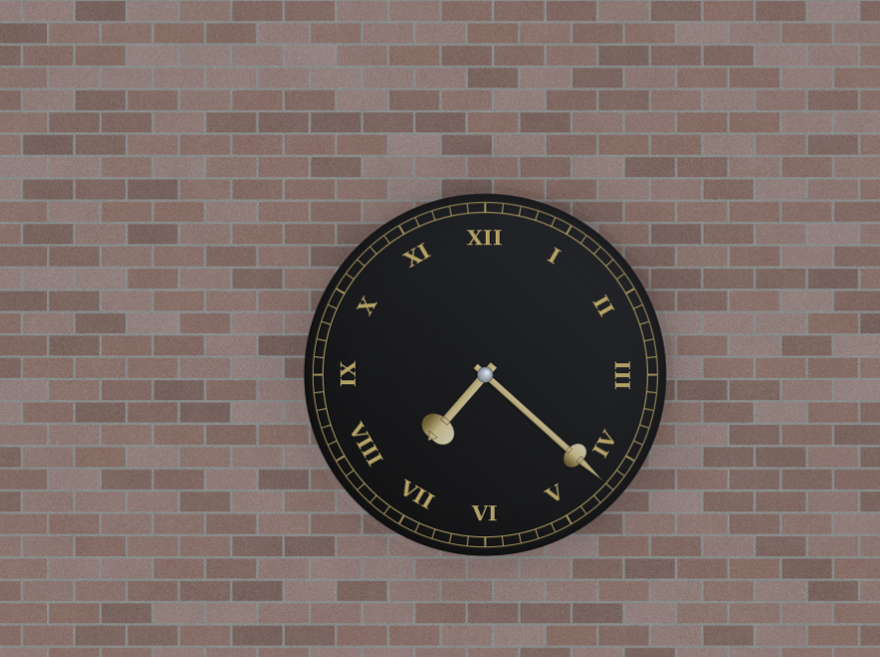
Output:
7 h 22 min
